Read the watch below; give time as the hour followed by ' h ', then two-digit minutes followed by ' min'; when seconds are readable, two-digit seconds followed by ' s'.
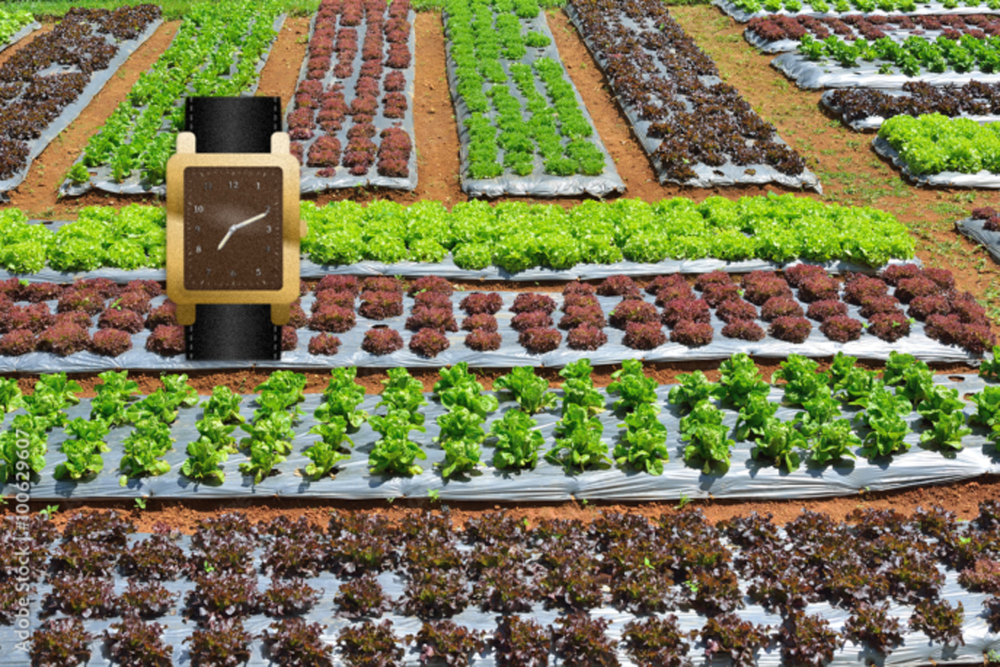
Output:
7 h 11 min
